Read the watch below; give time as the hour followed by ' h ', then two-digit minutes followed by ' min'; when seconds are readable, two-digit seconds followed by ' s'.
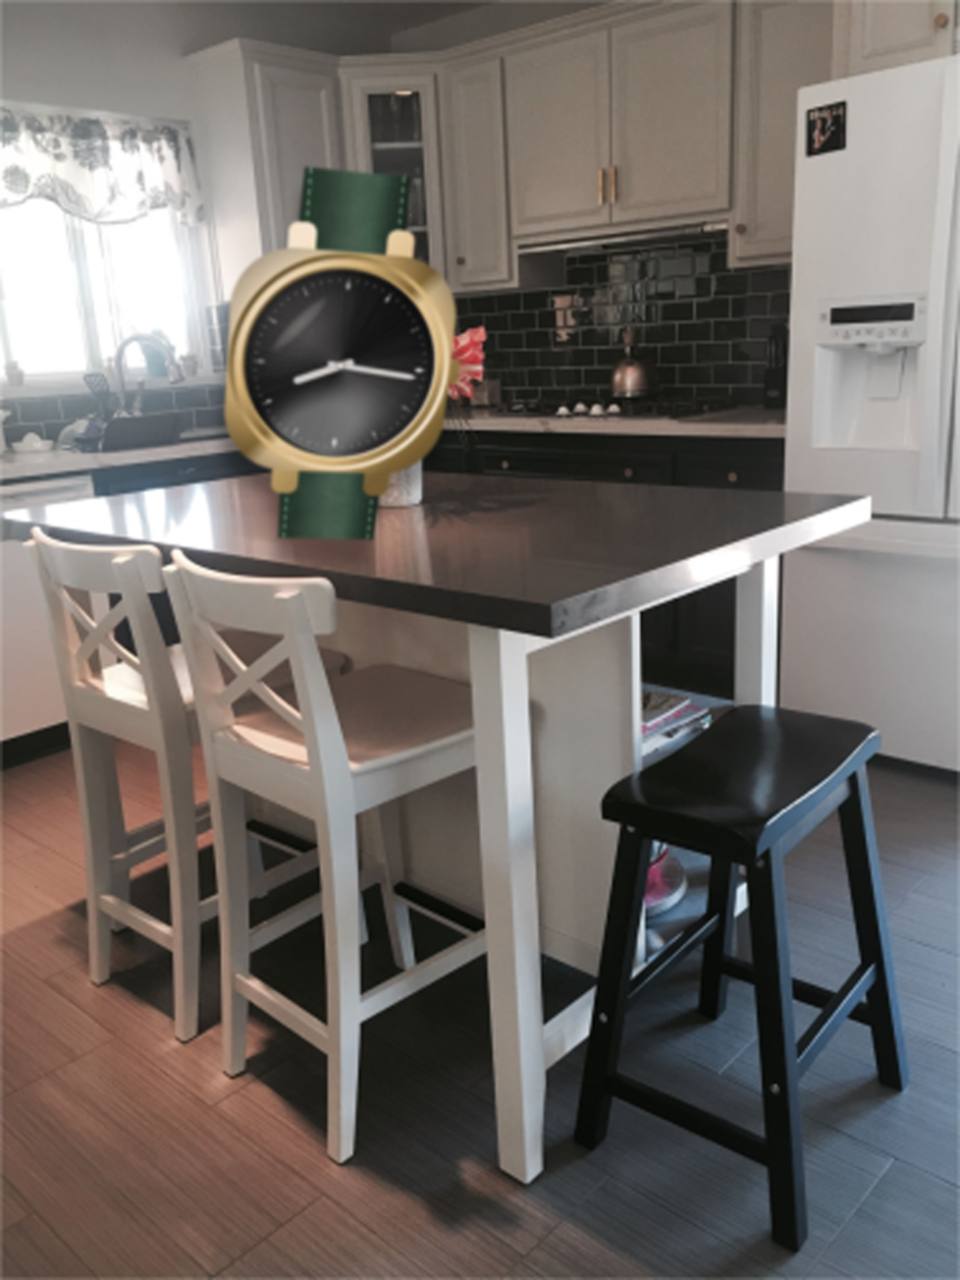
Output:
8 h 16 min
